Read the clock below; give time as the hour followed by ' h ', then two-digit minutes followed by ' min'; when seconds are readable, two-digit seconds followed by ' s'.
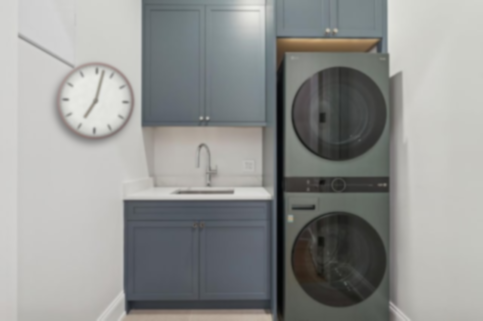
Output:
7 h 02 min
